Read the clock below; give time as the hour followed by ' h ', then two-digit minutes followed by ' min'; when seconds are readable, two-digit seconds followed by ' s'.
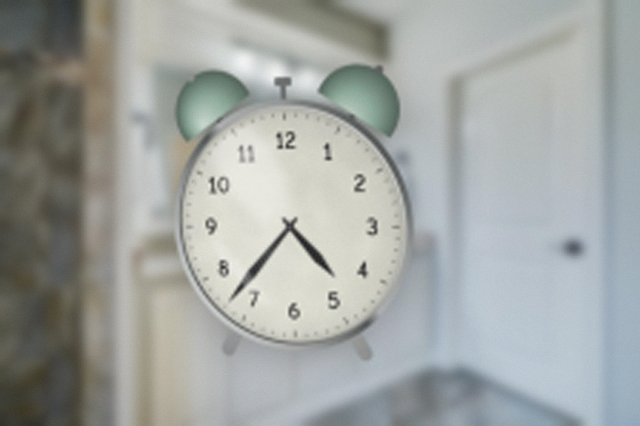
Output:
4 h 37 min
